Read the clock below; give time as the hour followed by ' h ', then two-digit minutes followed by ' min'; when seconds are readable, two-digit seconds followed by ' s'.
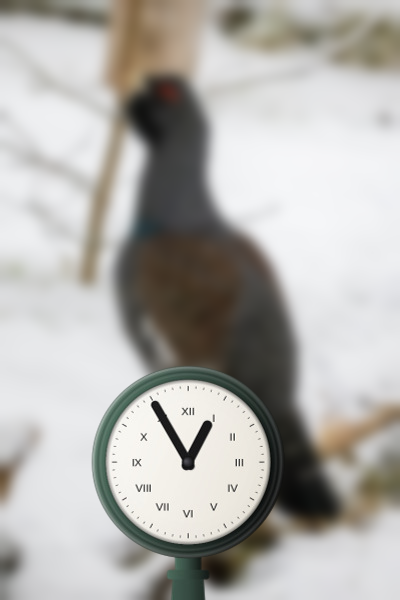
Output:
12 h 55 min
